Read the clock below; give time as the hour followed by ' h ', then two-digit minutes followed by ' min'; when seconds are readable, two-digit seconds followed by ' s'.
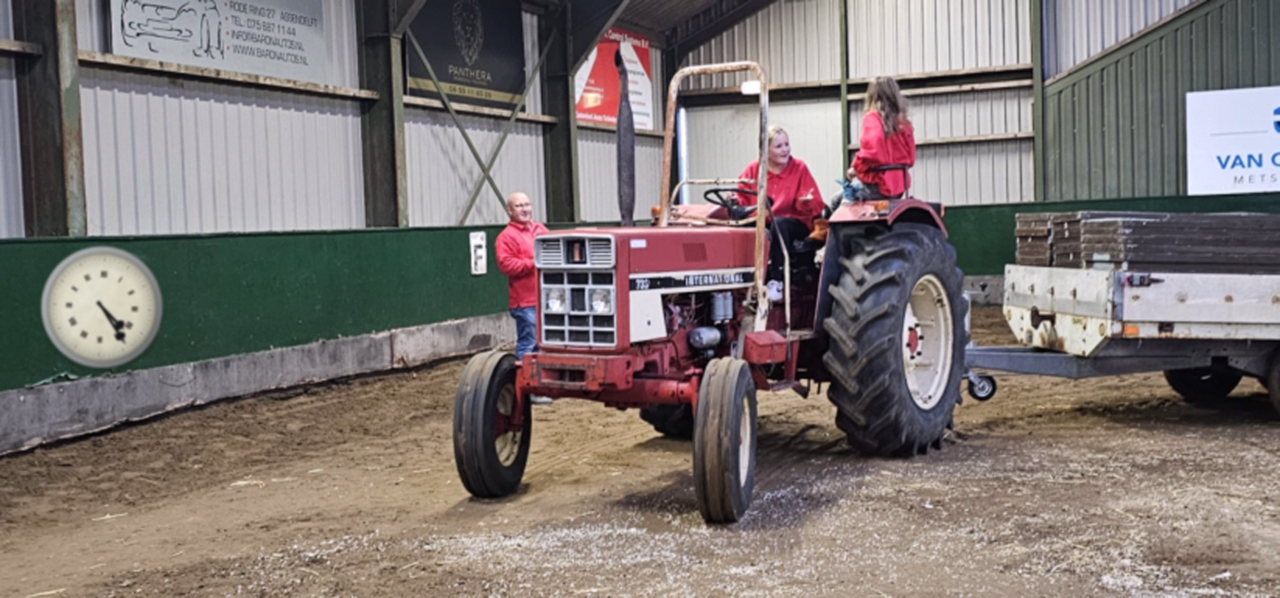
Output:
4 h 24 min
